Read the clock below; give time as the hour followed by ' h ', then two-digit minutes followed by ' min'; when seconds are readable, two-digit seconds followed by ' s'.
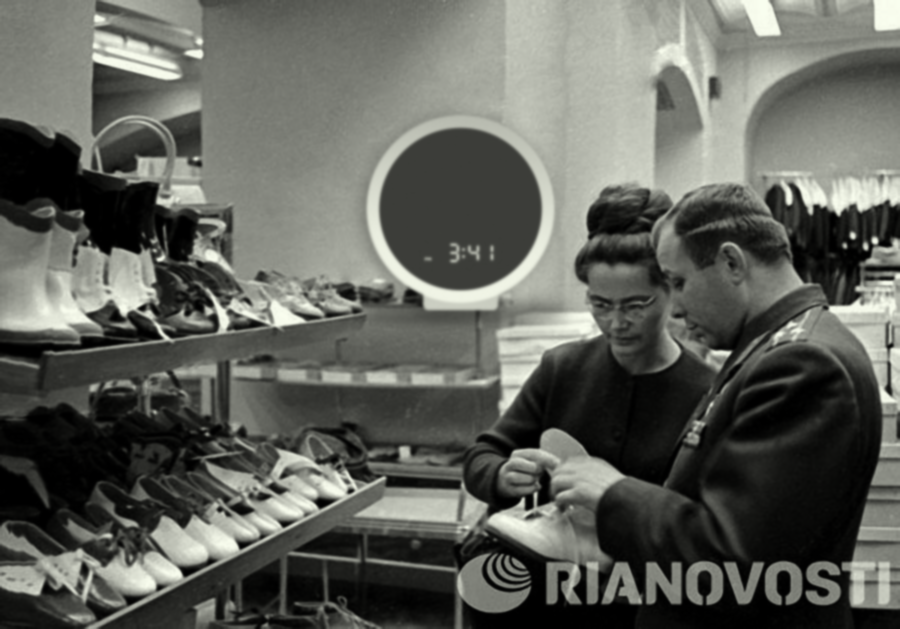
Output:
3 h 41 min
